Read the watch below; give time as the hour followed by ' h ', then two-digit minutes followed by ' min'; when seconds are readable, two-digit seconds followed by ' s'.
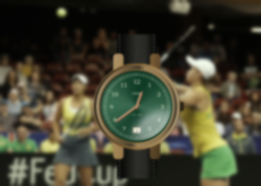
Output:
12 h 39 min
